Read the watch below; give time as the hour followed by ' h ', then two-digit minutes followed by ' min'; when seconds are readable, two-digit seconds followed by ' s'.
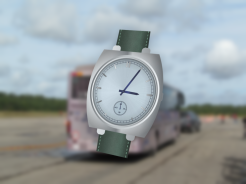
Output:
3 h 05 min
